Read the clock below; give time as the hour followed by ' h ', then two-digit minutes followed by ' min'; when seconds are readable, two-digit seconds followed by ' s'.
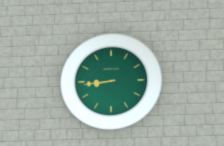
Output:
8 h 44 min
